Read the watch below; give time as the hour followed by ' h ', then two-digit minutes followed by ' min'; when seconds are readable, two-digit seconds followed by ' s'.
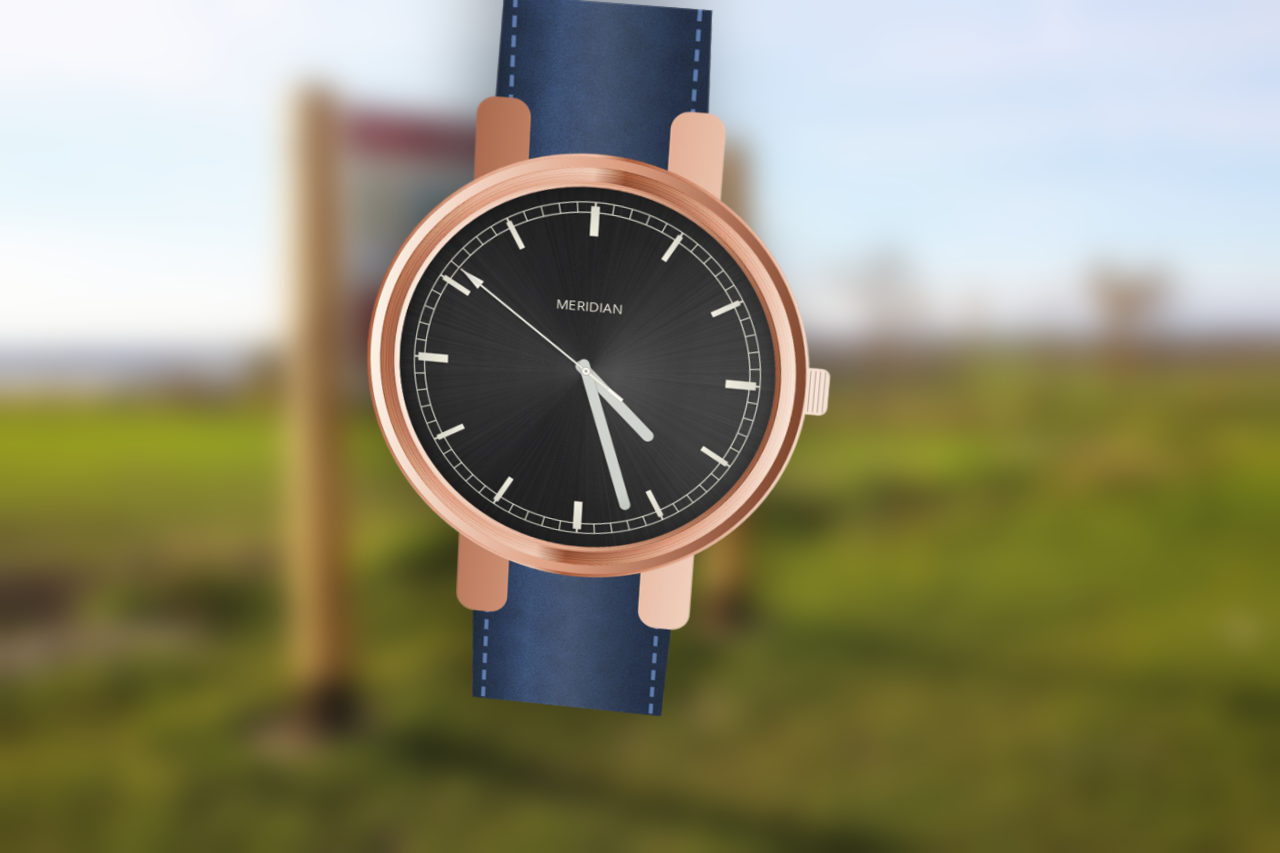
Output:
4 h 26 min 51 s
